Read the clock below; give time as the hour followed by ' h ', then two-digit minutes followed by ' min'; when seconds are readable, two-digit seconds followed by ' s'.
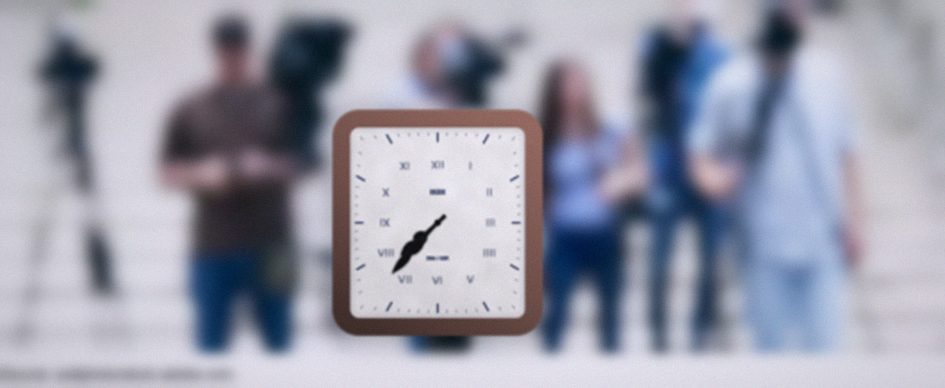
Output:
7 h 37 min
